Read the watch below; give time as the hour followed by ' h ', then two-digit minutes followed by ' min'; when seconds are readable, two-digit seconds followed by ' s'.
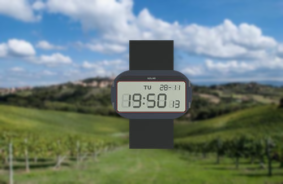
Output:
19 h 50 min 13 s
